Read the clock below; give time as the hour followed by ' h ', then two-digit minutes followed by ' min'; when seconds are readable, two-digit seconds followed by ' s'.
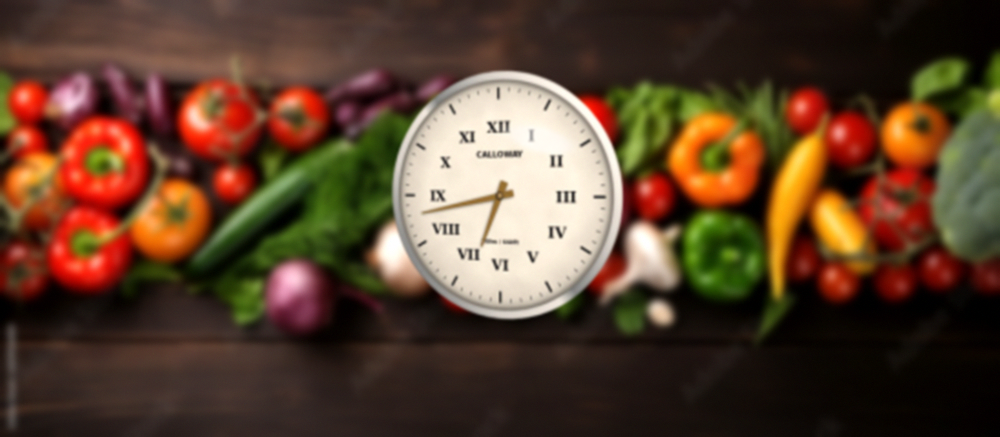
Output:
6 h 43 min
